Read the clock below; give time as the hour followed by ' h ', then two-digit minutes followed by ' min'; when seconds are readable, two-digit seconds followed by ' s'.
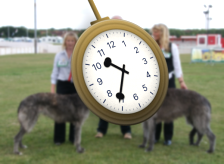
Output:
10 h 36 min
